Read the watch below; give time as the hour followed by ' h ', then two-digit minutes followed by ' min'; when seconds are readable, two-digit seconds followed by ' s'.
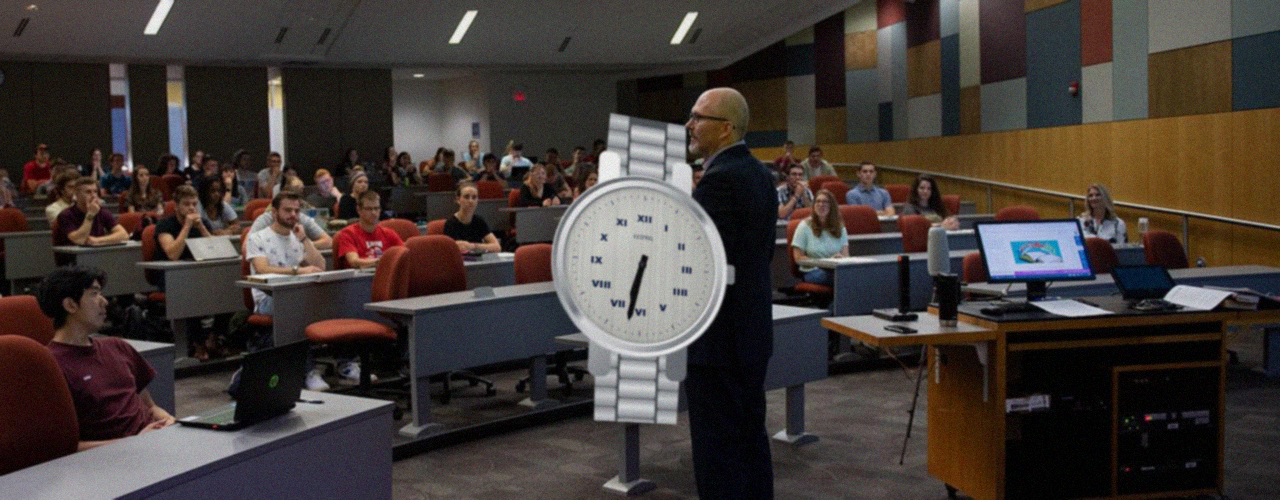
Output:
6 h 32 min
